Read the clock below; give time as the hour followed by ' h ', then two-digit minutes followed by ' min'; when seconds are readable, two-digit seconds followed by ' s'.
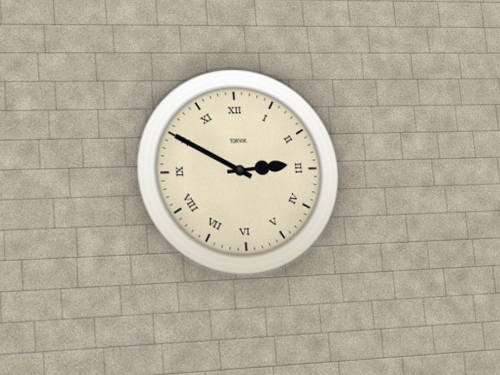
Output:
2 h 50 min
